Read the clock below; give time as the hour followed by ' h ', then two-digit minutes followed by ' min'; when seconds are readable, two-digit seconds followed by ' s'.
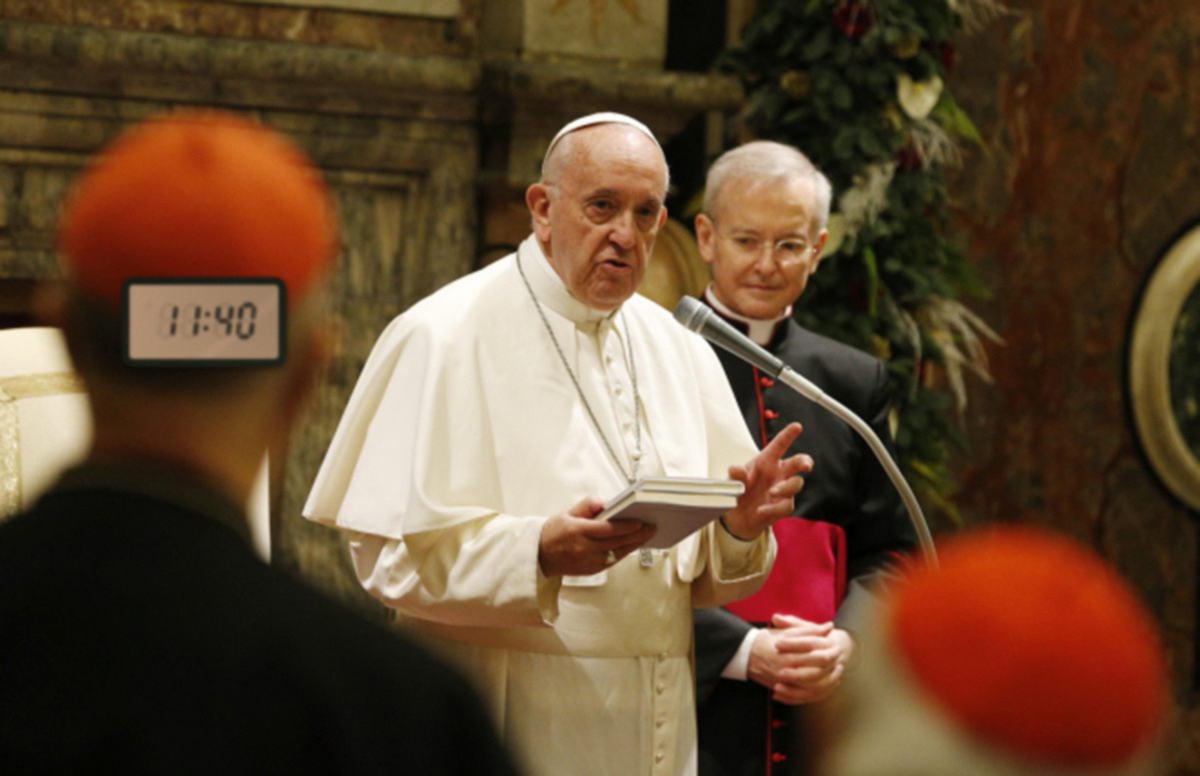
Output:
11 h 40 min
